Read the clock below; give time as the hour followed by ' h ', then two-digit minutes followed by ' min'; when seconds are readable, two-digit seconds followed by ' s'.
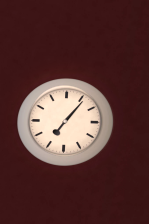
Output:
7 h 06 min
